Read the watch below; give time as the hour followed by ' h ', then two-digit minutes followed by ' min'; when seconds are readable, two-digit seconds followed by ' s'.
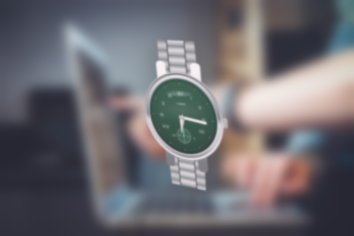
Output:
6 h 16 min
